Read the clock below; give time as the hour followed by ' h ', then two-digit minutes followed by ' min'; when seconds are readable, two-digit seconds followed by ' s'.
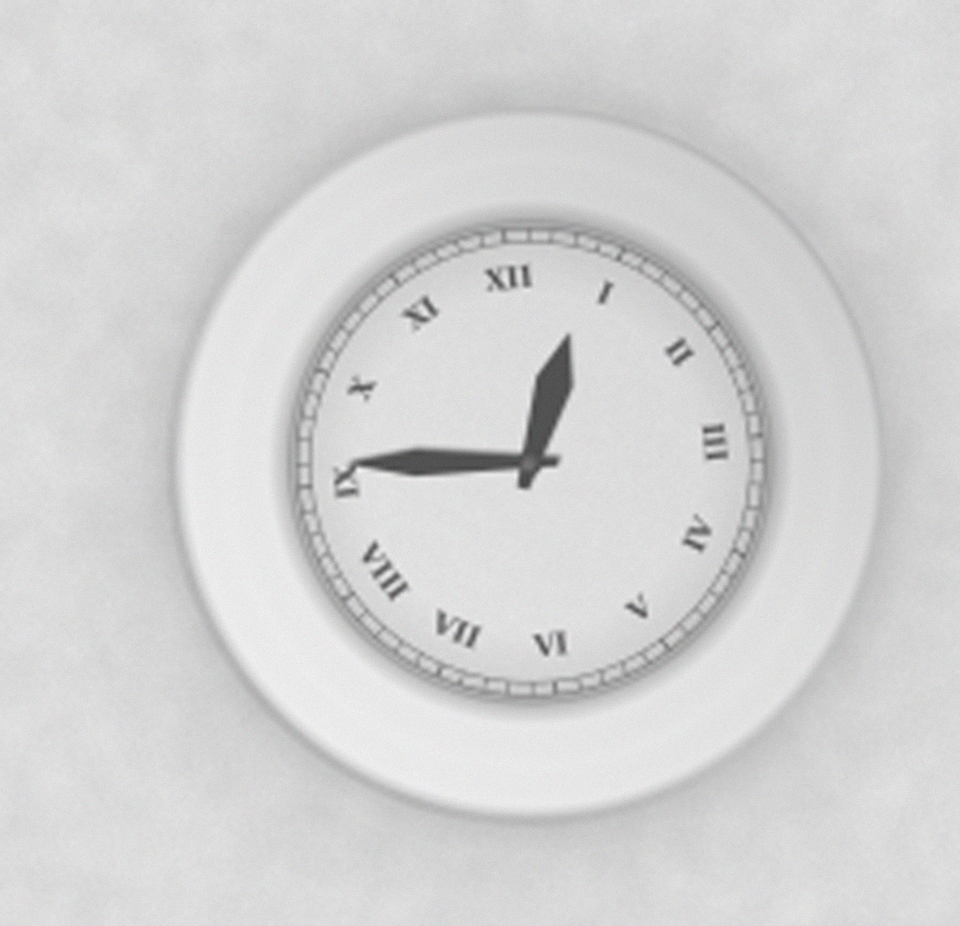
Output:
12 h 46 min
